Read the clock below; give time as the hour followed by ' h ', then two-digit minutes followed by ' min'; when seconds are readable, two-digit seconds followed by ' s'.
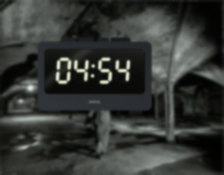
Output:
4 h 54 min
